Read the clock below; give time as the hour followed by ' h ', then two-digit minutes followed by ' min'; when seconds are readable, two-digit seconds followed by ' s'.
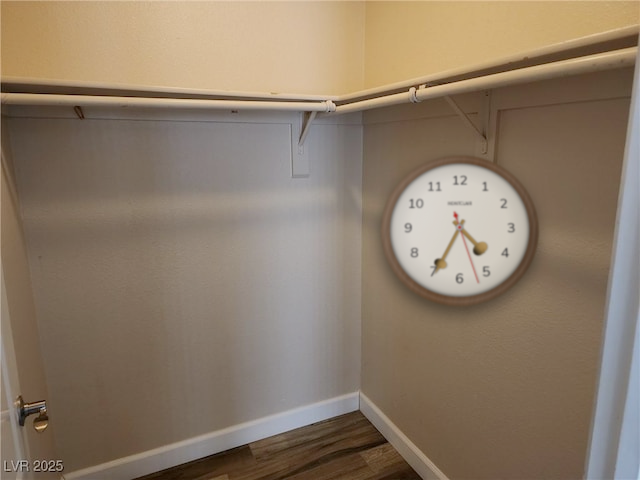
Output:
4 h 34 min 27 s
